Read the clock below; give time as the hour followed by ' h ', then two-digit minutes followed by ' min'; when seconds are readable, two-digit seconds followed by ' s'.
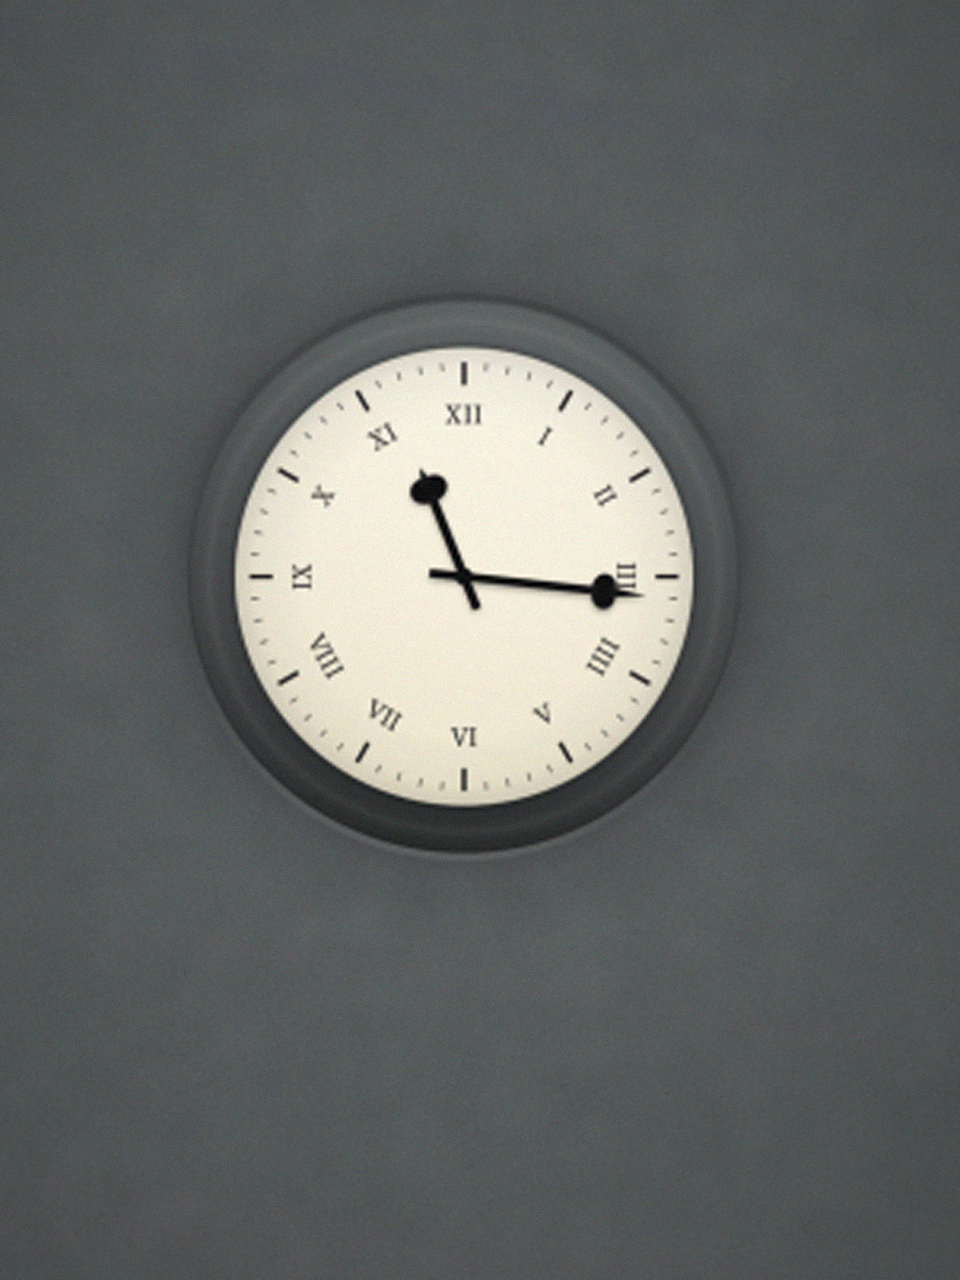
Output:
11 h 16 min
